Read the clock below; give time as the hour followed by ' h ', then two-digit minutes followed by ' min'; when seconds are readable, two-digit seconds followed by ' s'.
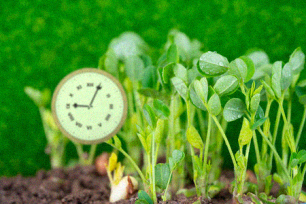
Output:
9 h 04 min
